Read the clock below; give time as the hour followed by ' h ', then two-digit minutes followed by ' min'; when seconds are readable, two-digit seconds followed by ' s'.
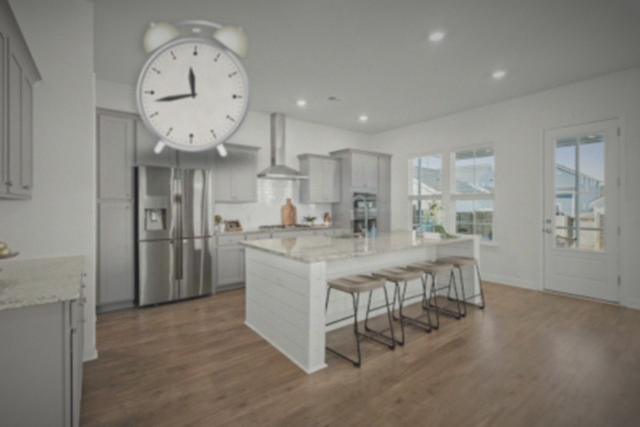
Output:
11 h 43 min
